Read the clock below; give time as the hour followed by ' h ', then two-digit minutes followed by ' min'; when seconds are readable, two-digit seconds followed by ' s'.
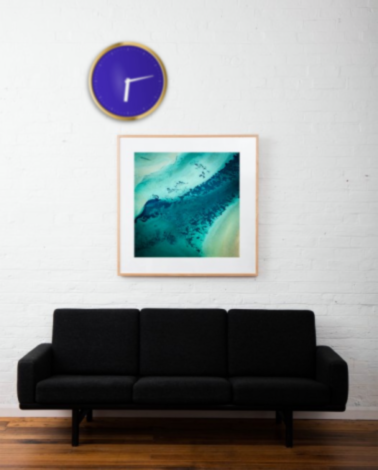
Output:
6 h 13 min
